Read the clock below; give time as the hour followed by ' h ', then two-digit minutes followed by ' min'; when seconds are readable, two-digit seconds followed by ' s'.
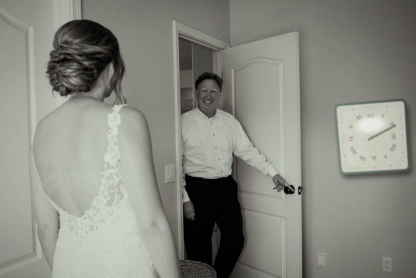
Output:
2 h 11 min
